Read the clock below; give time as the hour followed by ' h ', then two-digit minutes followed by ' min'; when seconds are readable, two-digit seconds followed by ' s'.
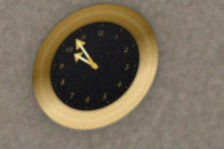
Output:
9 h 53 min
